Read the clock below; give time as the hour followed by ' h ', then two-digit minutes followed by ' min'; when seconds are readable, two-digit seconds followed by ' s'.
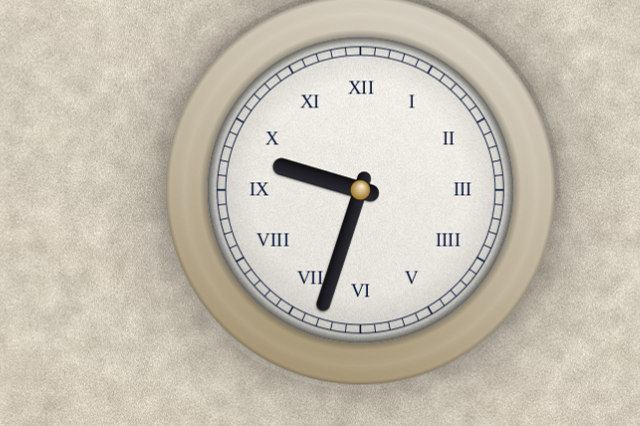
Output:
9 h 33 min
